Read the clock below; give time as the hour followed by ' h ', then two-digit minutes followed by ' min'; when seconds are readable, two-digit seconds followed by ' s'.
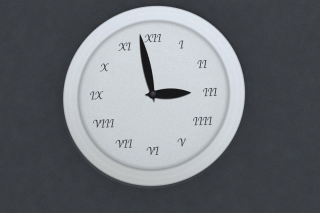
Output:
2 h 58 min
